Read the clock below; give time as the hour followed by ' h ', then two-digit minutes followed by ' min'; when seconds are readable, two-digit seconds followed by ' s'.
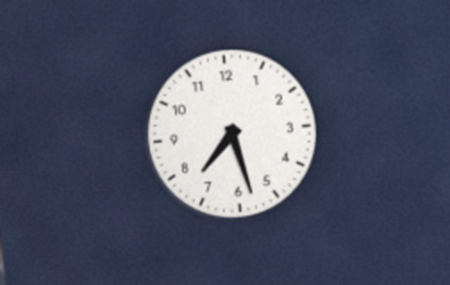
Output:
7 h 28 min
